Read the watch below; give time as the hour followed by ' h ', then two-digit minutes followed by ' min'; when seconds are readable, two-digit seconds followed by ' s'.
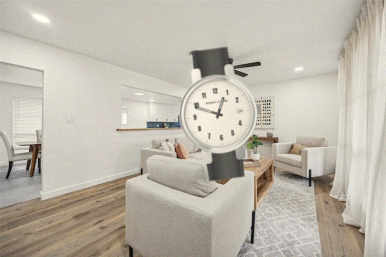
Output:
12 h 49 min
